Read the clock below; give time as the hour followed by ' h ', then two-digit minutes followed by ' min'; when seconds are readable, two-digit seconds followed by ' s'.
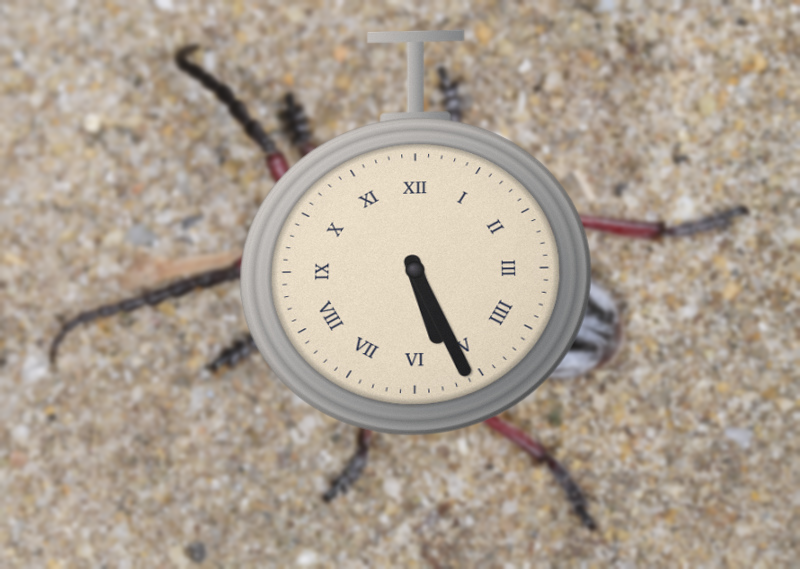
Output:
5 h 26 min
